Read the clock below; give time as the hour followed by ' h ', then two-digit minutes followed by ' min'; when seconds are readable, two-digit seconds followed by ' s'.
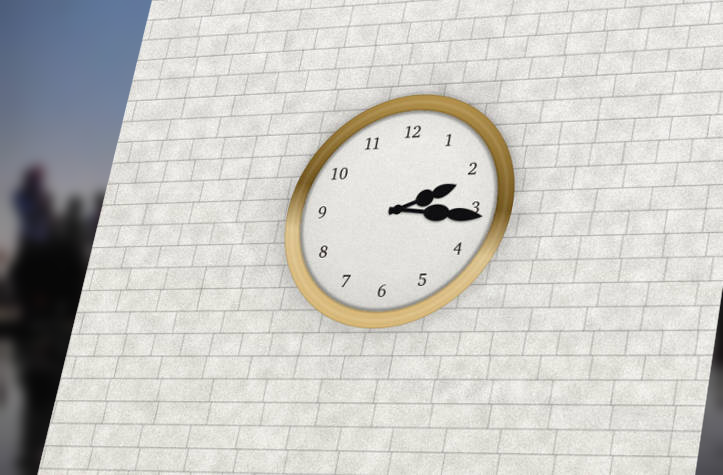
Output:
2 h 16 min
